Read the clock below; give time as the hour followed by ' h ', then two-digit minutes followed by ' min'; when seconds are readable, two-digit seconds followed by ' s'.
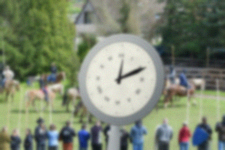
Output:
12 h 11 min
